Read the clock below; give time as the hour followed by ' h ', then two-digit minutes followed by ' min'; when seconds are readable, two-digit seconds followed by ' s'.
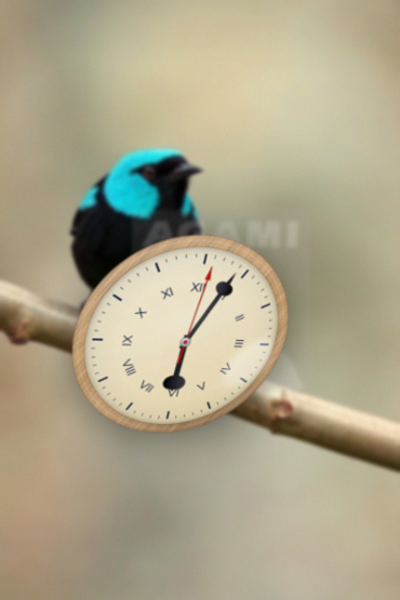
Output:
6 h 04 min 01 s
